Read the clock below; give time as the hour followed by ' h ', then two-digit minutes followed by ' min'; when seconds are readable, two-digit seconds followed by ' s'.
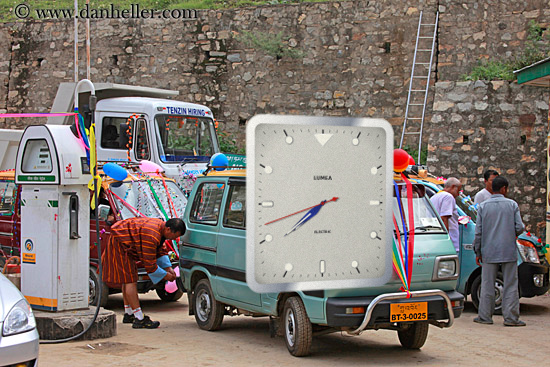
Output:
7 h 38 min 42 s
